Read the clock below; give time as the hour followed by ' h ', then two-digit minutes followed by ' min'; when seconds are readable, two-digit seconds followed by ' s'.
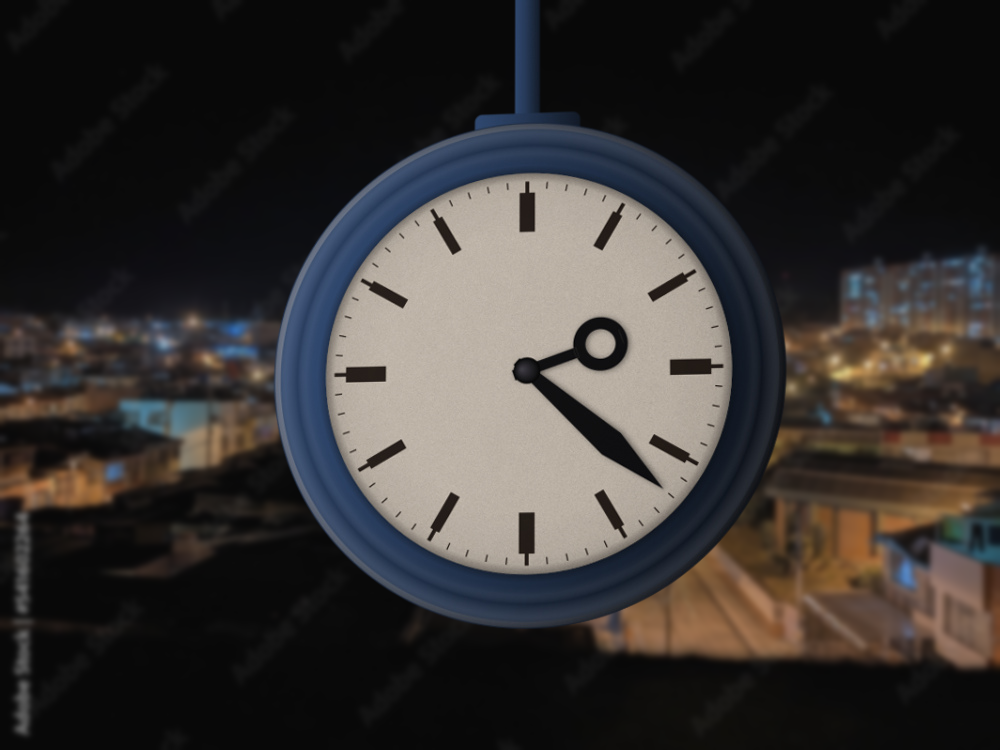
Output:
2 h 22 min
